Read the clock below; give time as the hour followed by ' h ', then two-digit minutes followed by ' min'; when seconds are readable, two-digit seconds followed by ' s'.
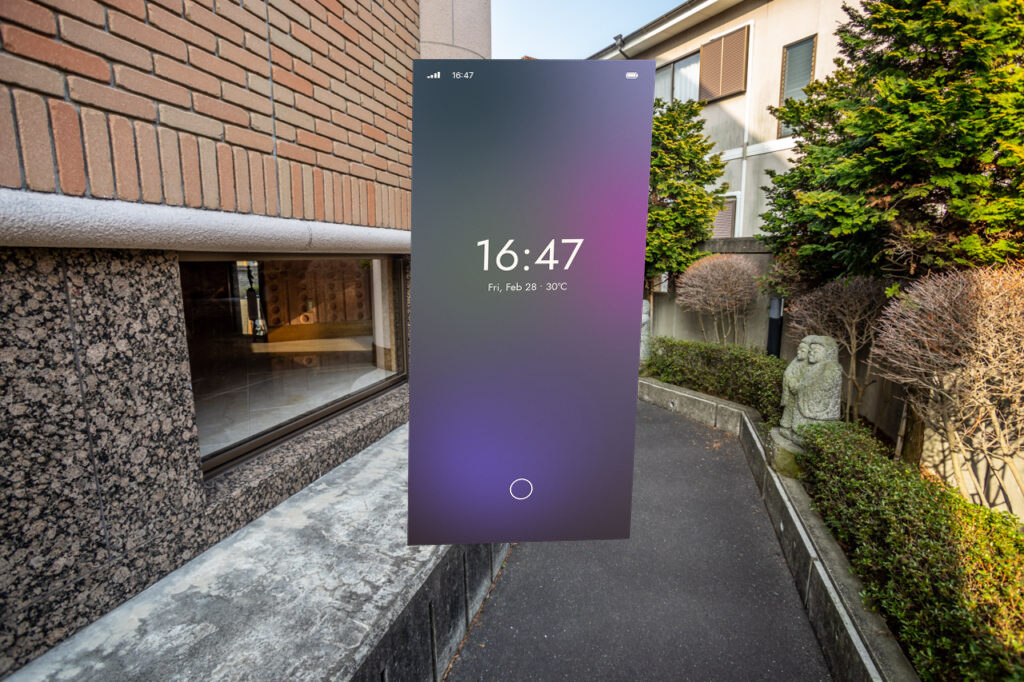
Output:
16 h 47 min
